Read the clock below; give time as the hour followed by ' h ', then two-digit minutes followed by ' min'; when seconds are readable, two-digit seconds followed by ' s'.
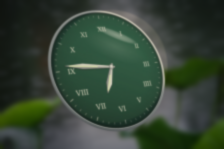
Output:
6 h 46 min
